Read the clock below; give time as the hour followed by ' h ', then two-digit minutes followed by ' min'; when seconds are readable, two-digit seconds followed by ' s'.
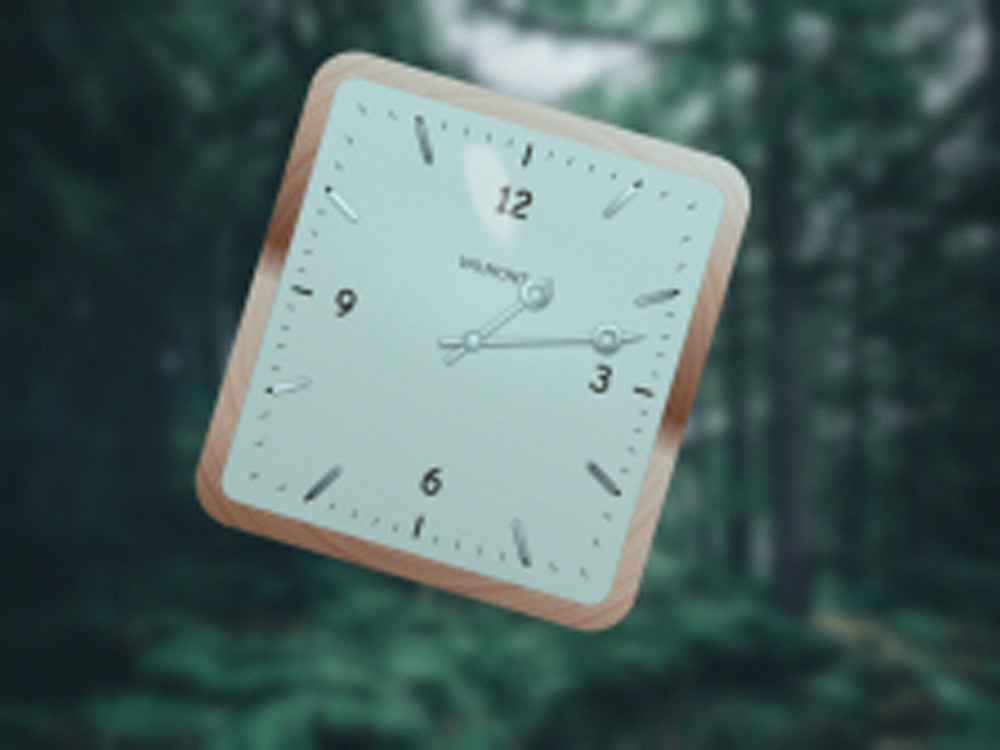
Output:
1 h 12 min
